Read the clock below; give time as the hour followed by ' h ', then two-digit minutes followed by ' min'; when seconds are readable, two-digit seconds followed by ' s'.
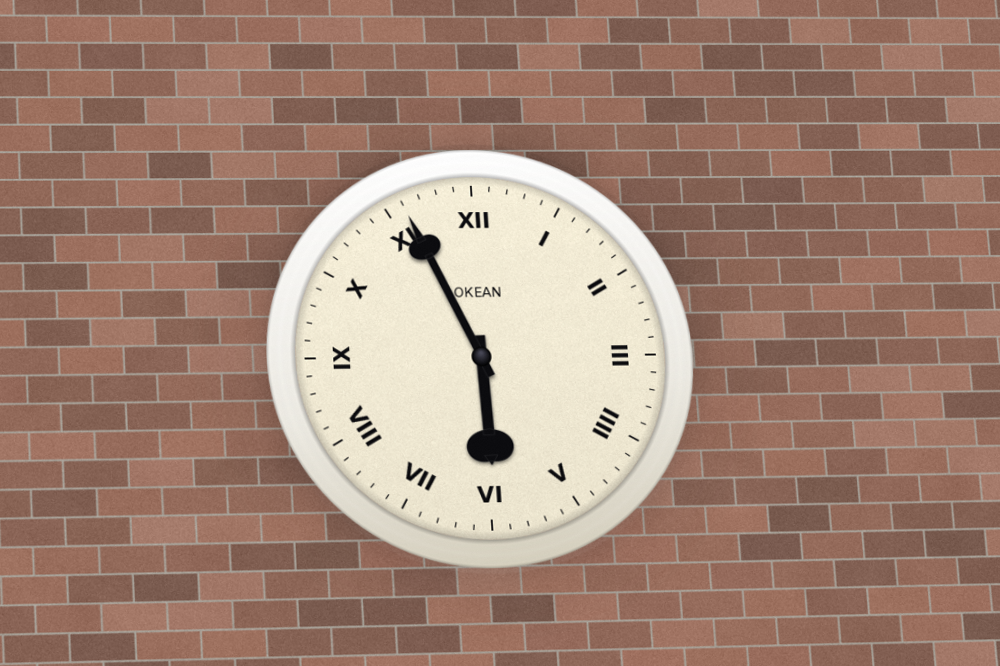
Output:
5 h 56 min
